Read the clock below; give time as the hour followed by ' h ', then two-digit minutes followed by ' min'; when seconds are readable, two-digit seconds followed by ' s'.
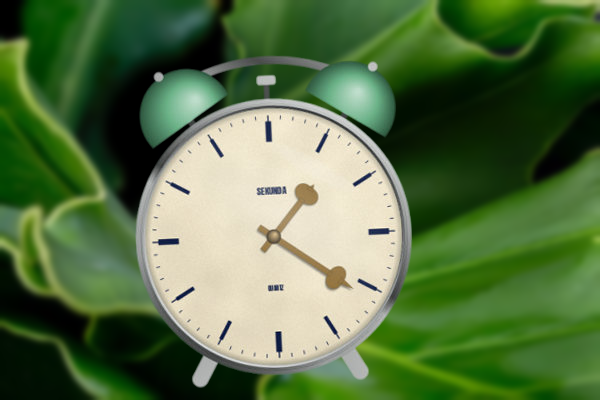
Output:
1 h 21 min
